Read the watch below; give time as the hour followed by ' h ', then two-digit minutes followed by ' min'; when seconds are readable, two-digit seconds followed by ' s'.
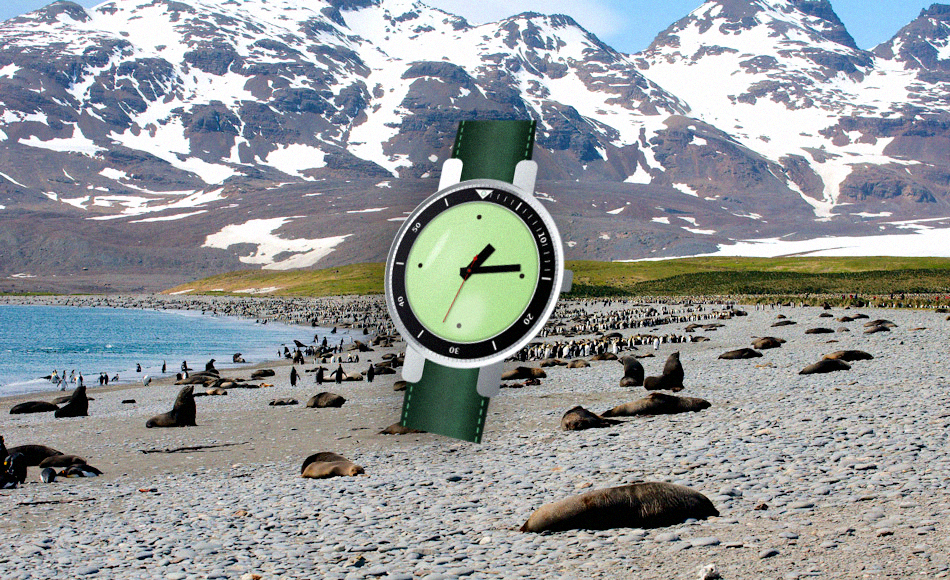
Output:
1 h 13 min 33 s
